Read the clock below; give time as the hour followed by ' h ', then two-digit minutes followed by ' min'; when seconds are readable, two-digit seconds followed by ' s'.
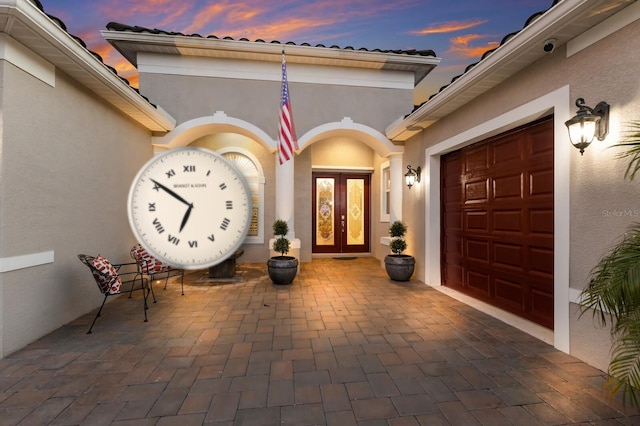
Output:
6 h 51 min
